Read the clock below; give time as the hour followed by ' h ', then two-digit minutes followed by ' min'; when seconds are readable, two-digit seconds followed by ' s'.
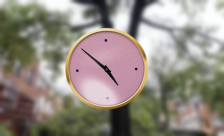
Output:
4 h 52 min
